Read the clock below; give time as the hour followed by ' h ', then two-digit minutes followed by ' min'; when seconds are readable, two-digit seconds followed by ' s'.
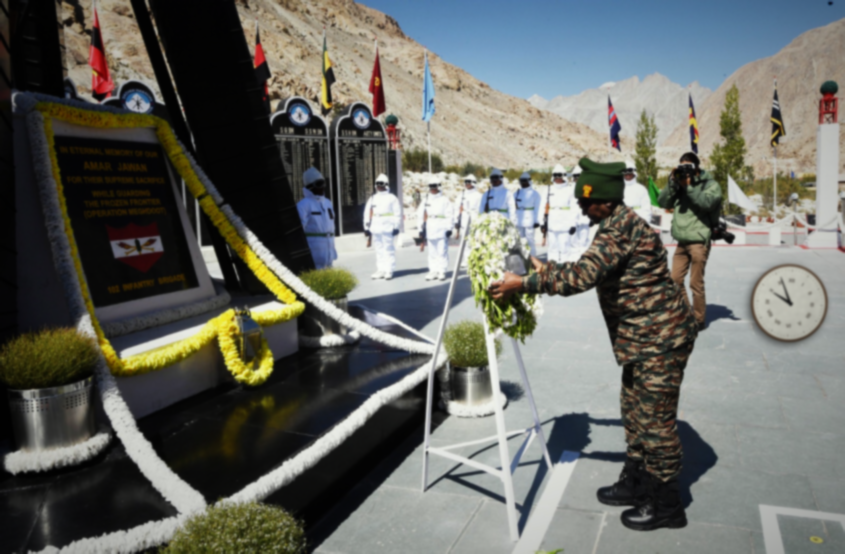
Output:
9 h 56 min
